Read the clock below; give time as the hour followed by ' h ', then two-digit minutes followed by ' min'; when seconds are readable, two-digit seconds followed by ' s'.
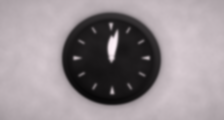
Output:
12 h 02 min
